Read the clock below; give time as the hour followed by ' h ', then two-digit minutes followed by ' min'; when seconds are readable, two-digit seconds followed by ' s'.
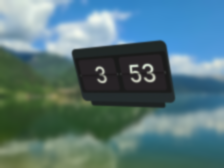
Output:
3 h 53 min
